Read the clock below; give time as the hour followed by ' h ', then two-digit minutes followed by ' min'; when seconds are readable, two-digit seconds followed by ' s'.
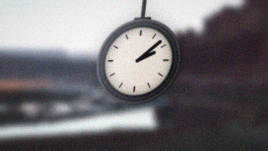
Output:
2 h 08 min
